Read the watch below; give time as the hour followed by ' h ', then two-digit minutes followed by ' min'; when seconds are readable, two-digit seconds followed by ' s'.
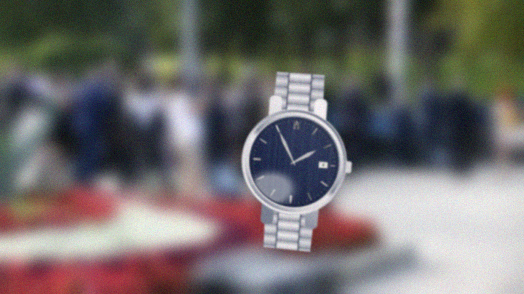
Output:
1 h 55 min
